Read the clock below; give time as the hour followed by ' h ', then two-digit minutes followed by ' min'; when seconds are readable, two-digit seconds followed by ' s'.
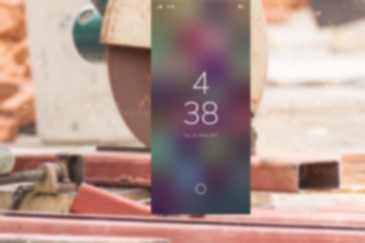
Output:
4 h 38 min
